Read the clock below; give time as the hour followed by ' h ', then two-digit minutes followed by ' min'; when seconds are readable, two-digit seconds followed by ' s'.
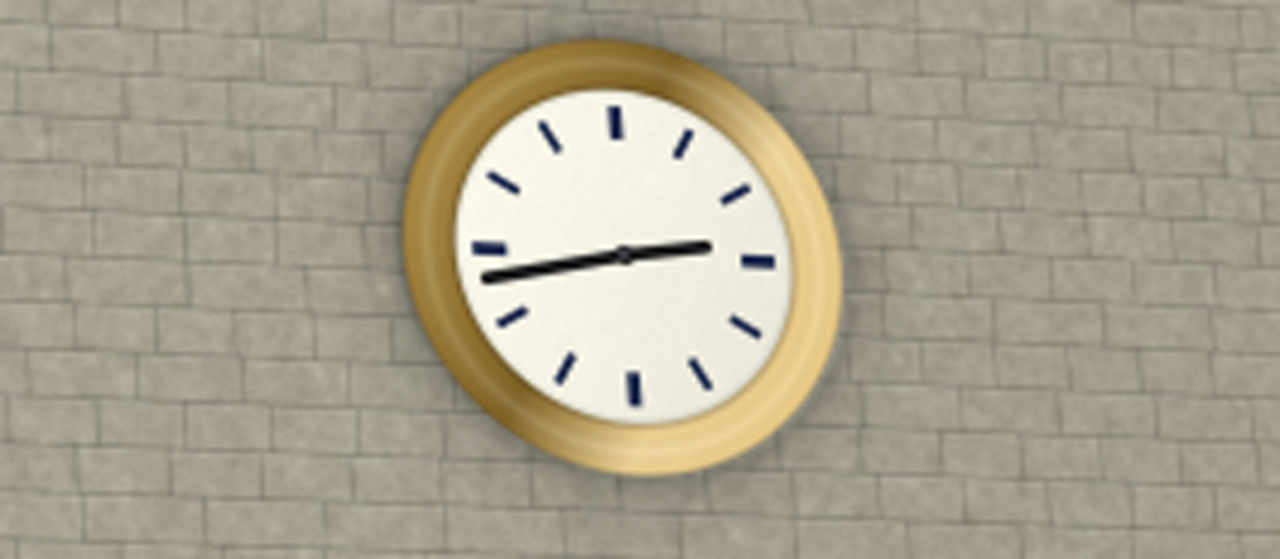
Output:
2 h 43 min
